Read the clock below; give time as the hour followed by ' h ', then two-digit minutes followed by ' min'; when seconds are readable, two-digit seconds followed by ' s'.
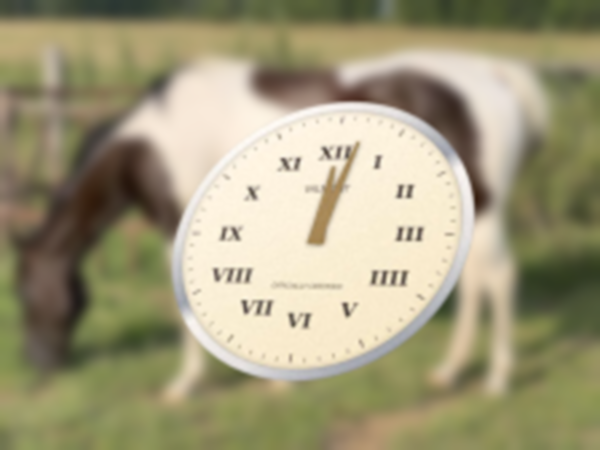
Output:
12 h 02 min
